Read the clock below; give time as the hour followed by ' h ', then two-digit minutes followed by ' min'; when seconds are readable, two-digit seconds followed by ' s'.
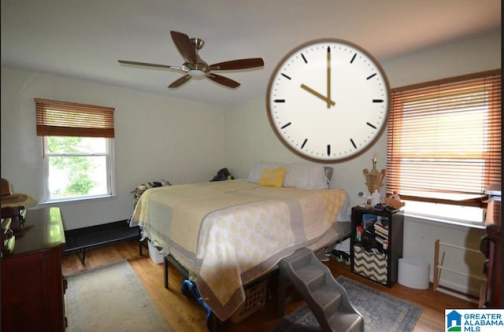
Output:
10 h 00 min
